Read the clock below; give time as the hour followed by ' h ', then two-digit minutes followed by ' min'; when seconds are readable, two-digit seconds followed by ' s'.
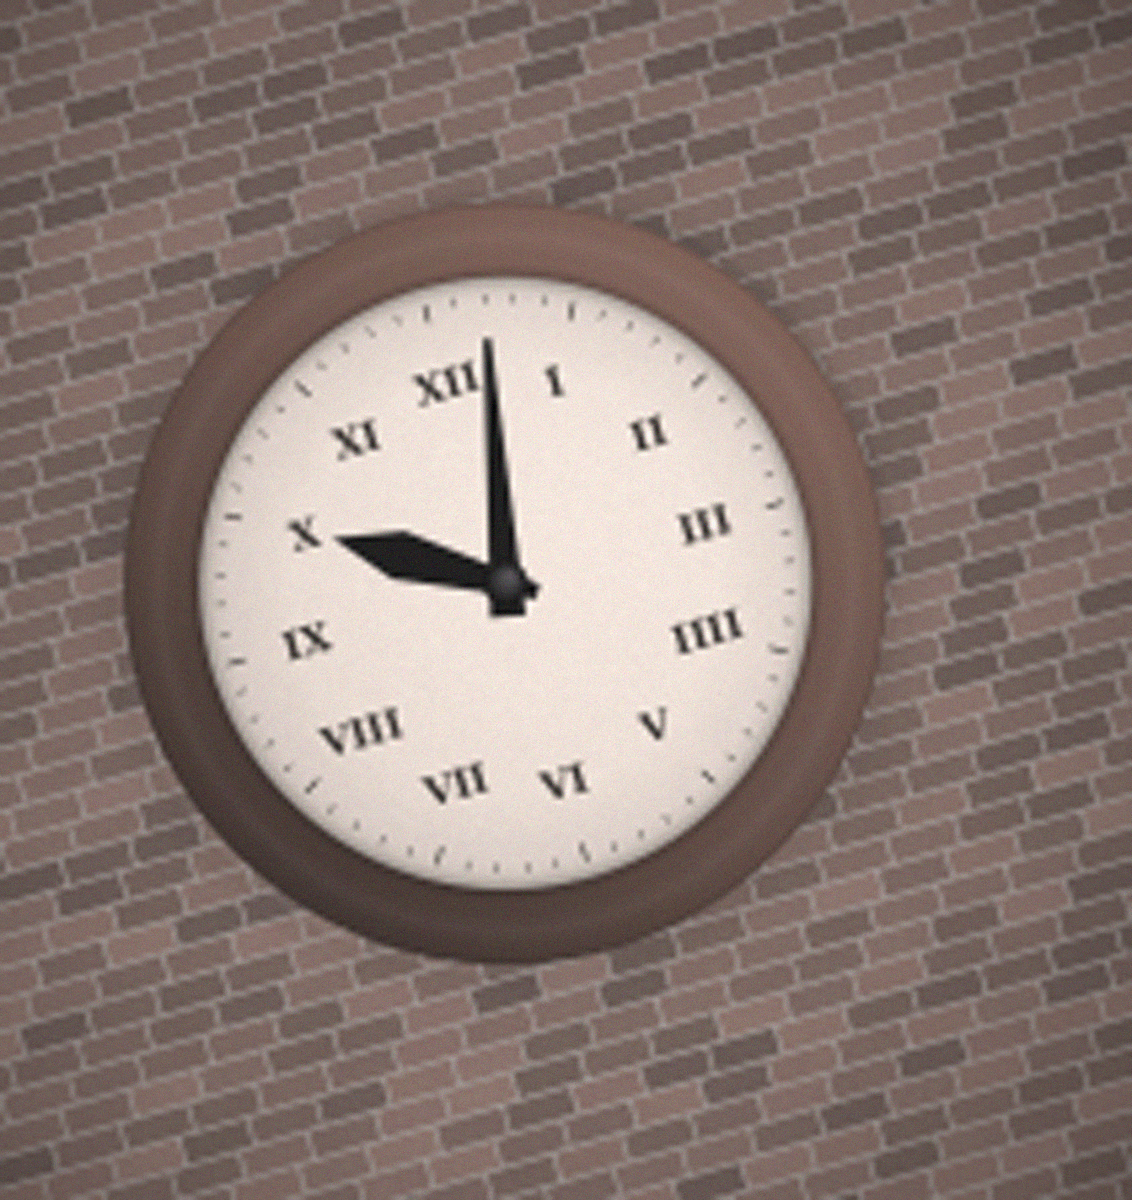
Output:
10 h 02 min
